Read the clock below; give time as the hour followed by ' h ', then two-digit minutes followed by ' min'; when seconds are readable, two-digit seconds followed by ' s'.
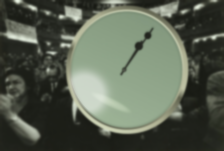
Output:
1 h 06 min
